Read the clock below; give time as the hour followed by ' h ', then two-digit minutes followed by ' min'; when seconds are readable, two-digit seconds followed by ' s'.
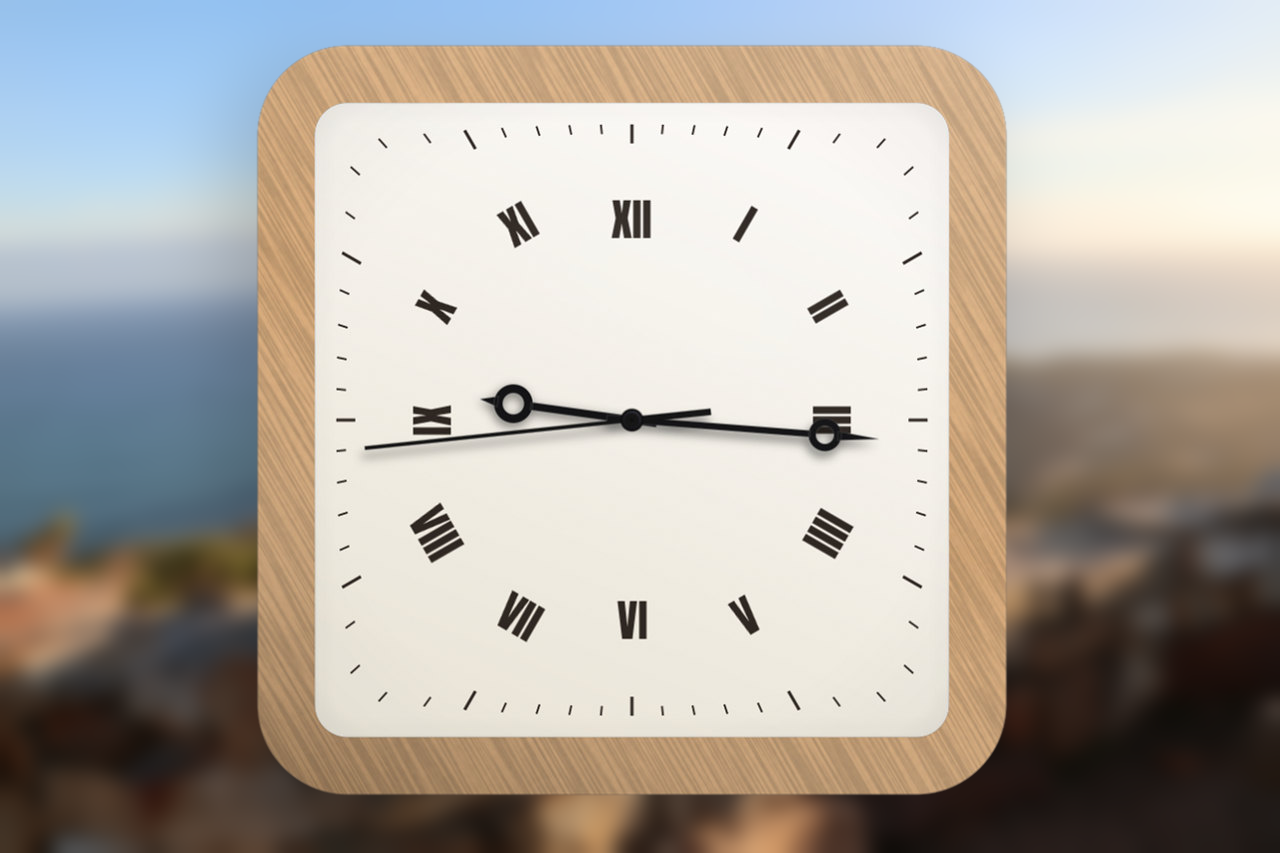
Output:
9 h 15 min 44 s
